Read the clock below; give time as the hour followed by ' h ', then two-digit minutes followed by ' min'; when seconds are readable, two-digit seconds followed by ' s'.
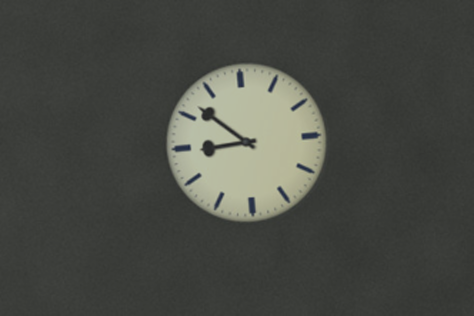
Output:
8 h 52 min
